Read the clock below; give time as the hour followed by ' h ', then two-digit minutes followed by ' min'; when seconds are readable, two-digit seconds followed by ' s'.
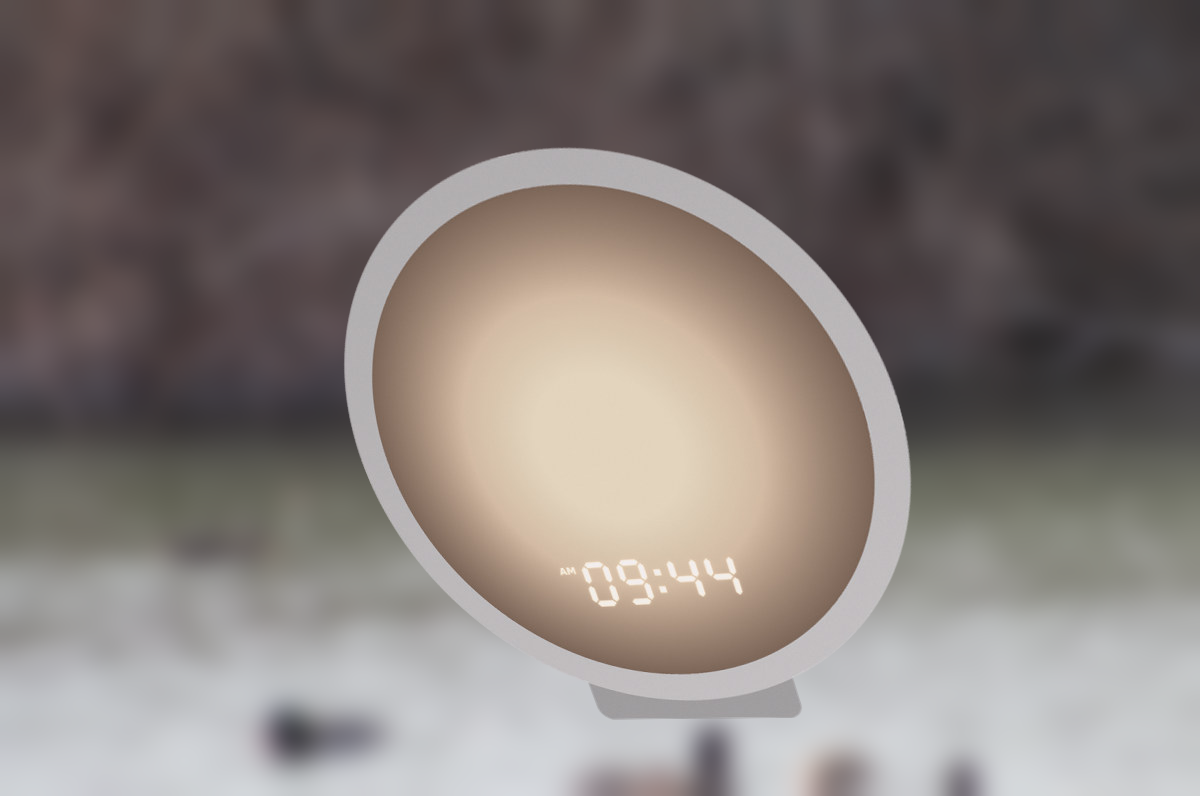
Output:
9 h 44 min
